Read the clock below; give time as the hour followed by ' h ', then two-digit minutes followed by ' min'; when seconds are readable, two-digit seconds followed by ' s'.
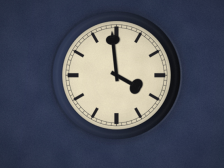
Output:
3 h 59 min
